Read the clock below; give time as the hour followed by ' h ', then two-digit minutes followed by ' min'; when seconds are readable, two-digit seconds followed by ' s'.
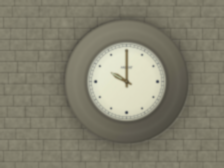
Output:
10 h 00 min
